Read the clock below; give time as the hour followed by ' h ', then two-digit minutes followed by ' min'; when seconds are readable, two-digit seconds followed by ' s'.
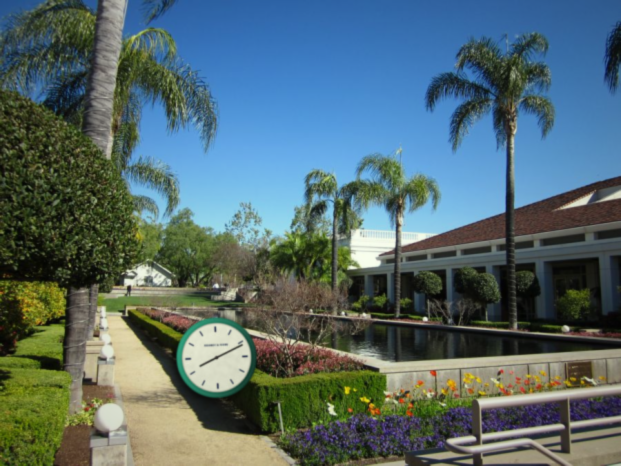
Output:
8 h 11 min
